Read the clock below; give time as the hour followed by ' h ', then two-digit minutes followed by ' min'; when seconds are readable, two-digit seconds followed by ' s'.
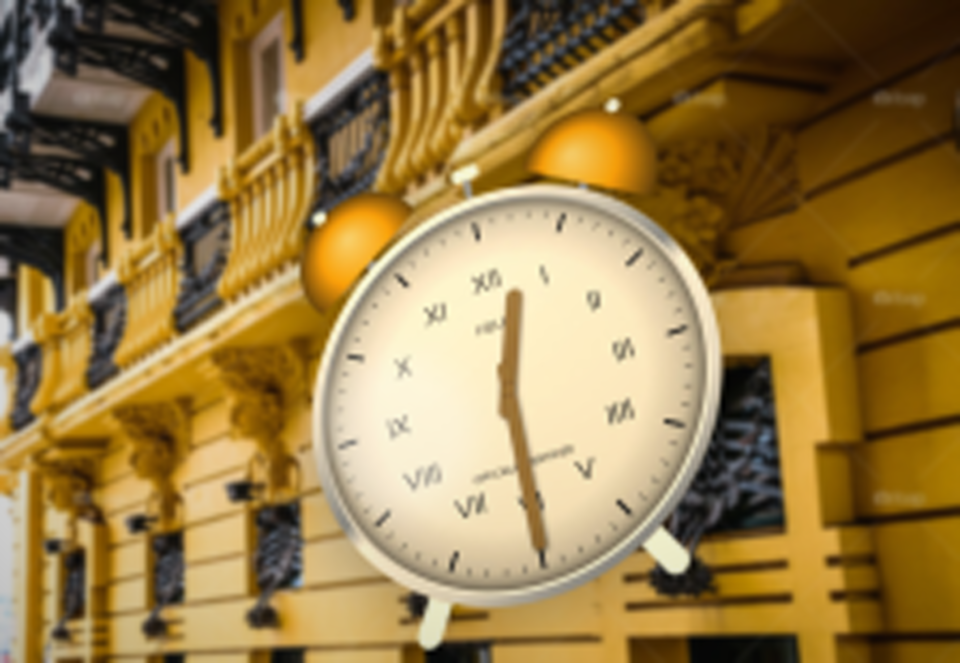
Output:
12 h 30 min
